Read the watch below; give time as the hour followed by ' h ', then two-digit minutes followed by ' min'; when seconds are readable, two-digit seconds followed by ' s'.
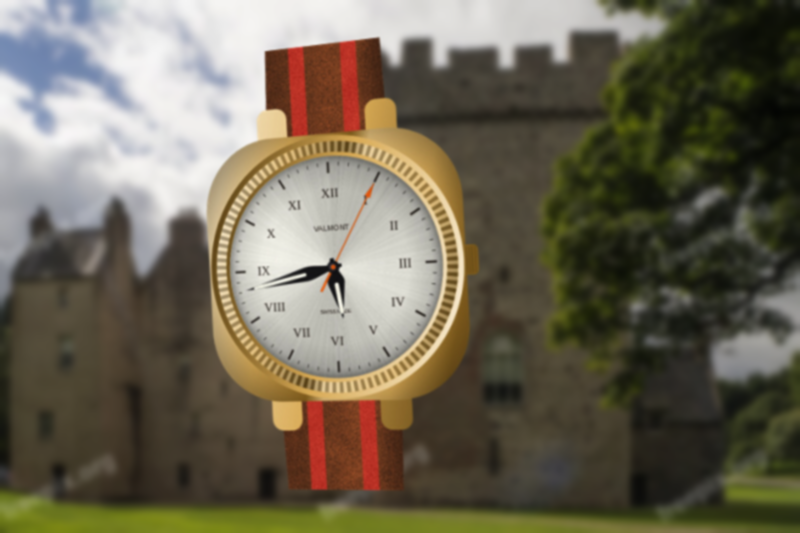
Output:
5 h 43 min 05 s
